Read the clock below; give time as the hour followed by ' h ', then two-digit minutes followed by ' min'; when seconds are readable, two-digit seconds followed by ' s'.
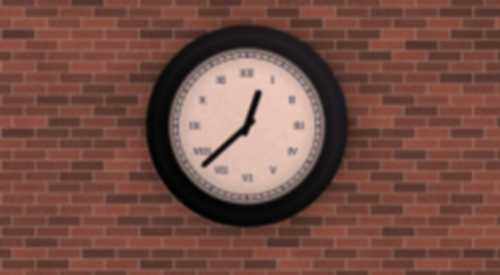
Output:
12 h 38 min
